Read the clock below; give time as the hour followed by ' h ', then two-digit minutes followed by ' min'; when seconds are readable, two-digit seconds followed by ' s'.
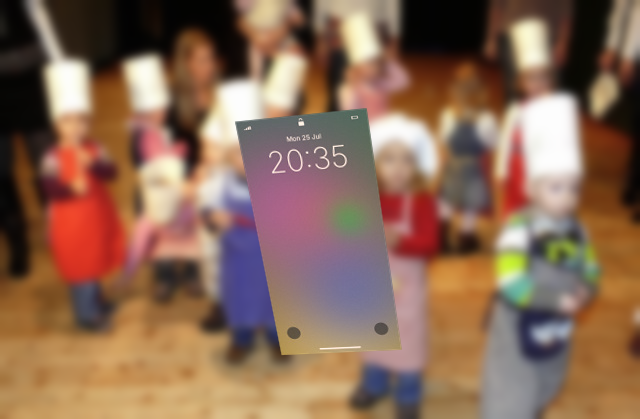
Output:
20 h 35 min
